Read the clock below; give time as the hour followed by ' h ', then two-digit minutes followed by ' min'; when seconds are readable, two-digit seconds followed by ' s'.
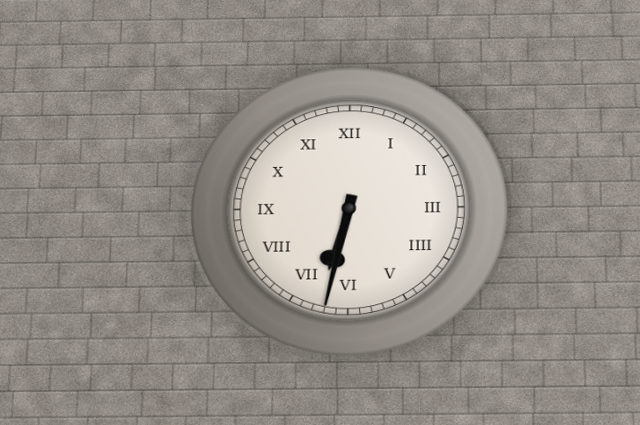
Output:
6 h 32 min
